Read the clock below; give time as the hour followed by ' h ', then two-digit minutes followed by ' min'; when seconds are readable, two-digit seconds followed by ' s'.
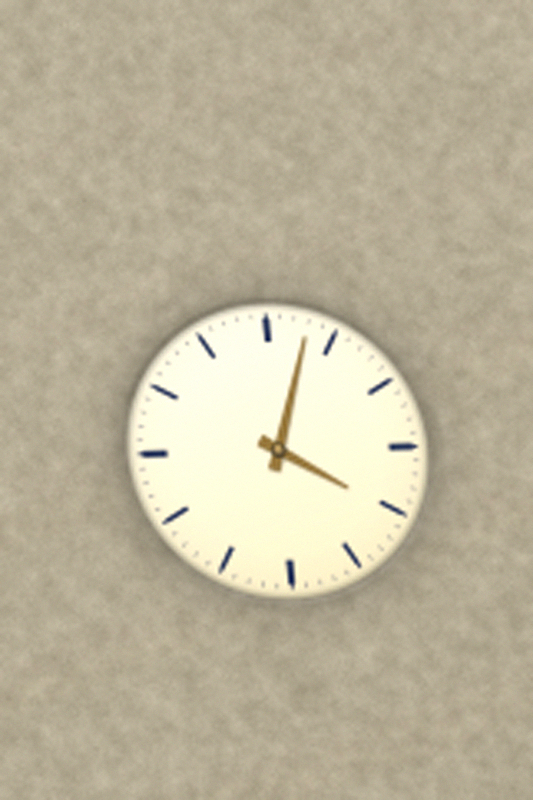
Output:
4 h 03 min
